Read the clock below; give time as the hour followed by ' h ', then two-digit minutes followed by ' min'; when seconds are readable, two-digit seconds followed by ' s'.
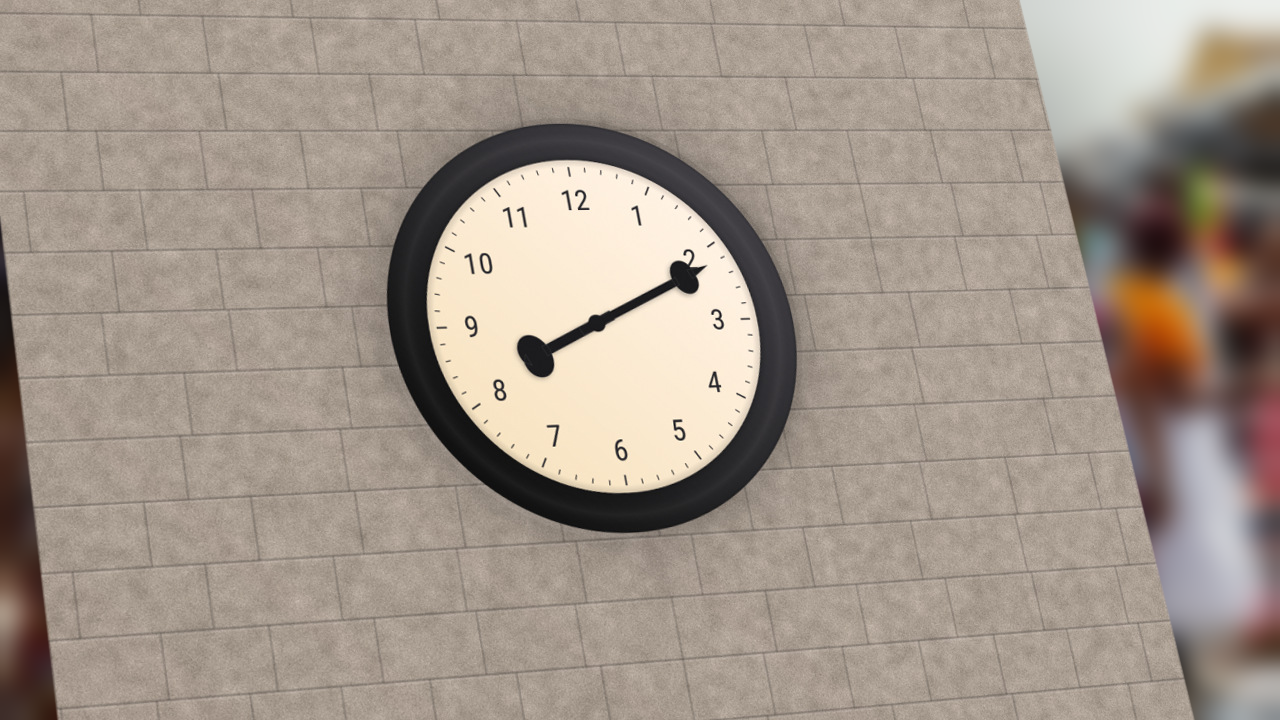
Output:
8 h 11 min
